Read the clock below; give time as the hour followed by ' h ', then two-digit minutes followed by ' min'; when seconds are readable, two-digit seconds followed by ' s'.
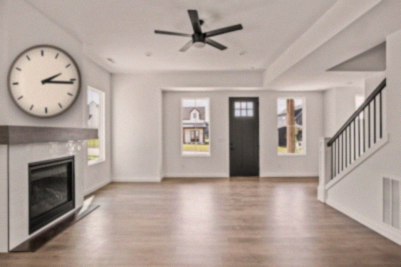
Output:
2 h 16 min
